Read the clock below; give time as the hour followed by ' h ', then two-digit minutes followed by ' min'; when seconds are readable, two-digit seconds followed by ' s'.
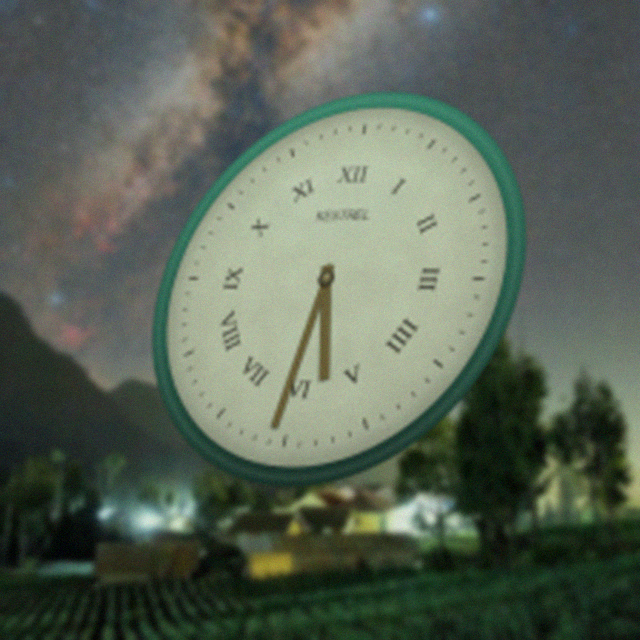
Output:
5 h 31 min
